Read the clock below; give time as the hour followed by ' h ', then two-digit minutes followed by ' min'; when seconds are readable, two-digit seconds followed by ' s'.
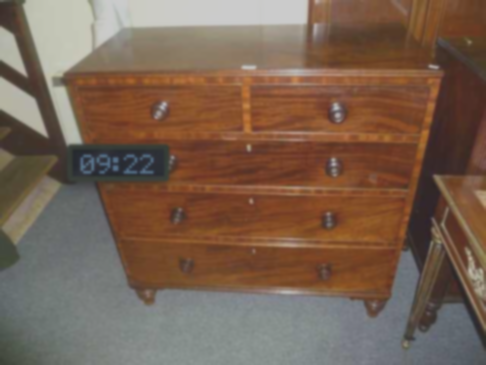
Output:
9 h 22 min
